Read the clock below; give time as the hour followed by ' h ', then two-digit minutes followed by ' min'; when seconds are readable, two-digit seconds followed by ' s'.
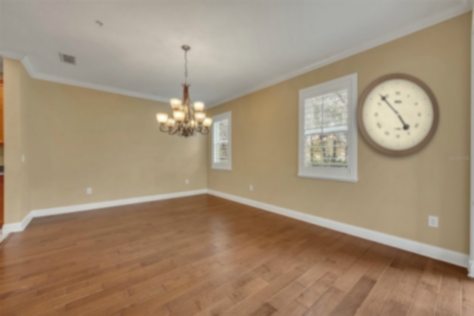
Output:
4 h 53 min
